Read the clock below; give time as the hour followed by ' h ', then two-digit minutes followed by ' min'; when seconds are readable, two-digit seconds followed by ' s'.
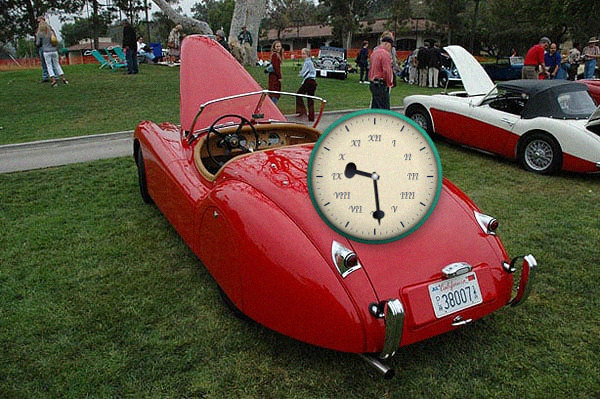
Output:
9 h 29 min
